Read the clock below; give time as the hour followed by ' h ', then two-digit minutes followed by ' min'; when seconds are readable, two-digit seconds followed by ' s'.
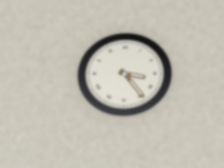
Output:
3 h 24 min
